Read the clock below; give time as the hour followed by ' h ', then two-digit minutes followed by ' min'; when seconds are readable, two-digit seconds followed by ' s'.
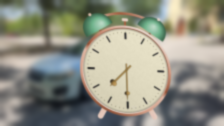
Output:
7 h 30 min
